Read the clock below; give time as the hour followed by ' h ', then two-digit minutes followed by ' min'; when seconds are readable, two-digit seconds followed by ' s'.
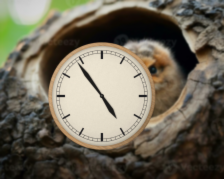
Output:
4 h 54 min
